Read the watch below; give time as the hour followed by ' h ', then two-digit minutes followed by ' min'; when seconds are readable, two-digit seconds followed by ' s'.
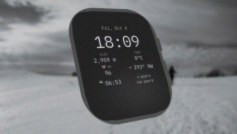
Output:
18 h 09 min
